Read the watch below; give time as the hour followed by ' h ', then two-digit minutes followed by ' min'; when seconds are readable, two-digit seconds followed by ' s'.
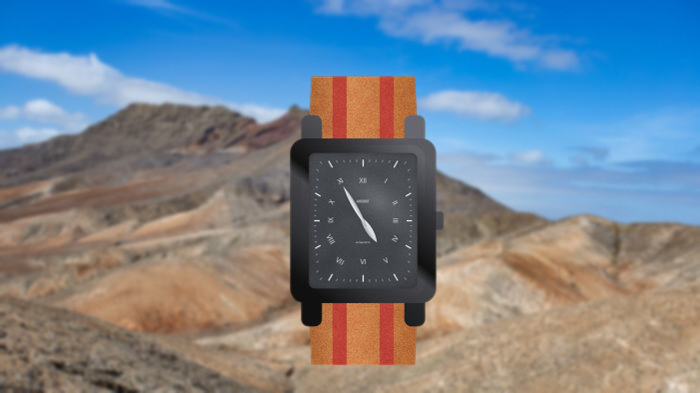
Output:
4 h 55 min
